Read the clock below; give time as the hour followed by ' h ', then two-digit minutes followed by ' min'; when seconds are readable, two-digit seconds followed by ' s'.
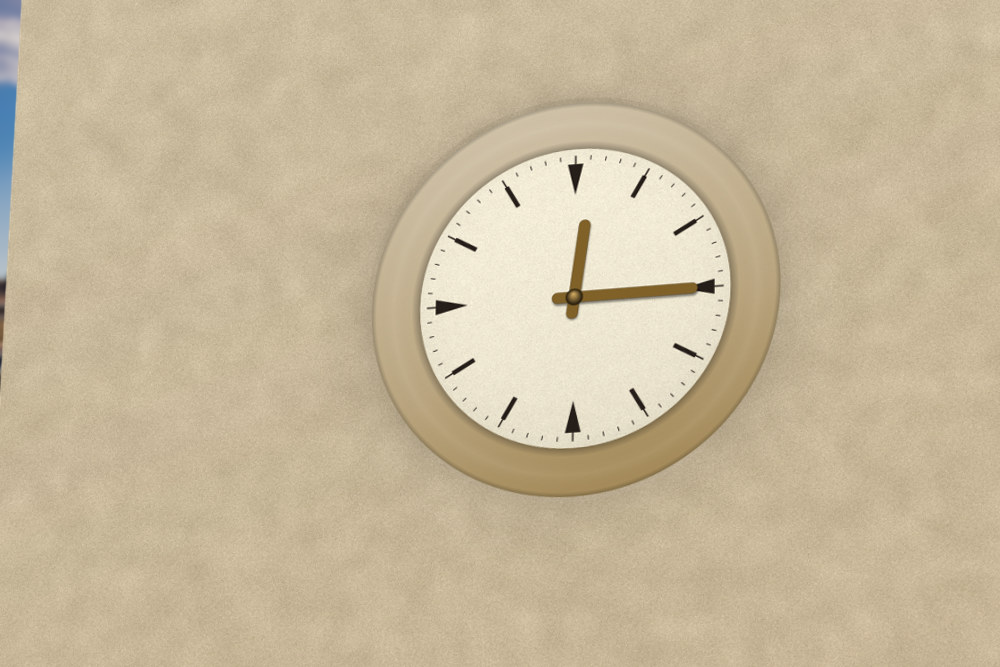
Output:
12 h 15 min
